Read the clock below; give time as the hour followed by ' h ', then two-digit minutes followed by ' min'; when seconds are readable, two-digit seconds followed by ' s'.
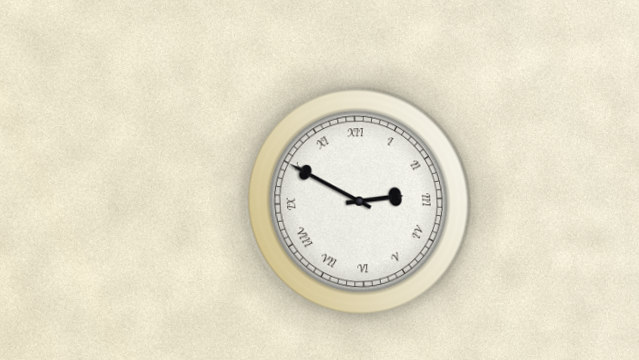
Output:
2 h 50 min
